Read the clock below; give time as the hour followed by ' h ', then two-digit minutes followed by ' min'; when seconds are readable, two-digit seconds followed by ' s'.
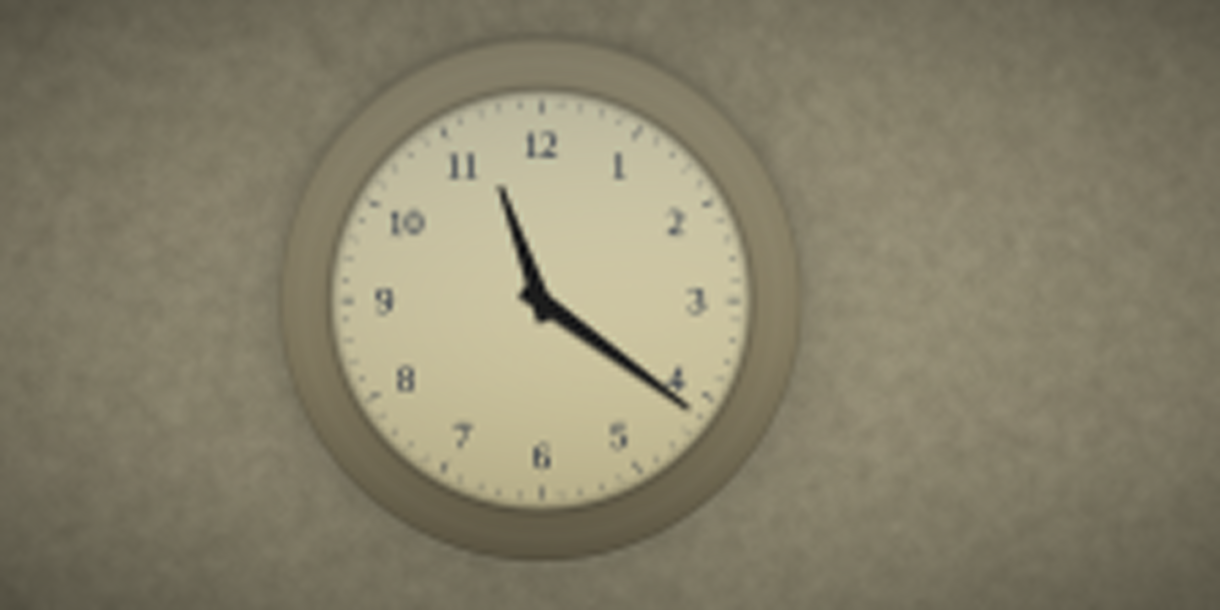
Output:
11 h 21 min
